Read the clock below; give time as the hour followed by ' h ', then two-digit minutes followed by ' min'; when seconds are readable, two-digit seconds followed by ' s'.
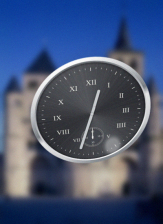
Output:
12 h 33 min
